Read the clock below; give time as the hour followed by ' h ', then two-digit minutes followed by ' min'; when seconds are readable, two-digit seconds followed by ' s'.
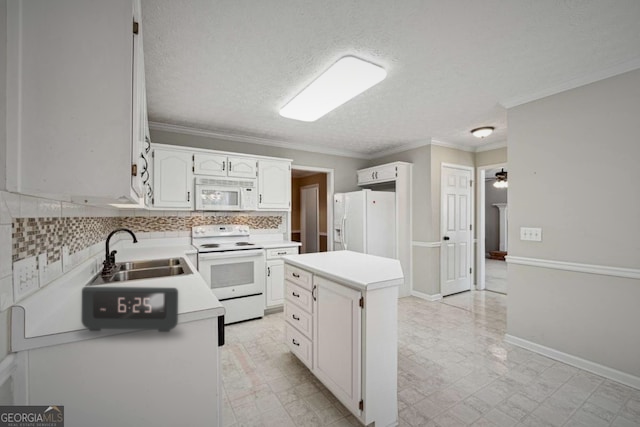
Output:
6 h 25 min
